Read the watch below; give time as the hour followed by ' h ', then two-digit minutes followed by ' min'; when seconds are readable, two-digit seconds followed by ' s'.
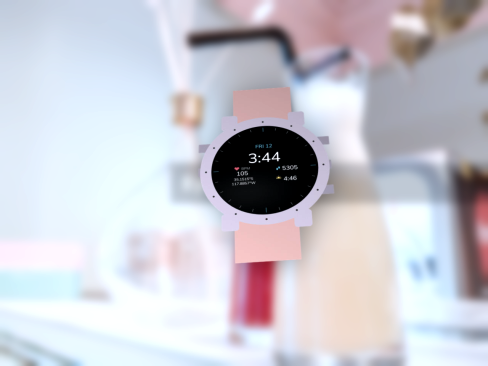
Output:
3 h 44 min
